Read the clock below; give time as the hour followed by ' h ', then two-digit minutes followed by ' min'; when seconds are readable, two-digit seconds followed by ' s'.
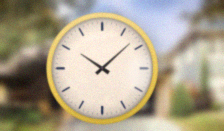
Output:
10 h 08 min
